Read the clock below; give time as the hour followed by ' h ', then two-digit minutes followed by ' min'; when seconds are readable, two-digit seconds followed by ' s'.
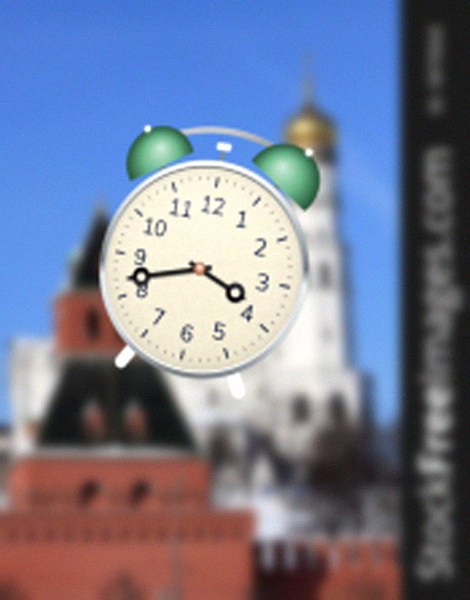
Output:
3 h 42 min
